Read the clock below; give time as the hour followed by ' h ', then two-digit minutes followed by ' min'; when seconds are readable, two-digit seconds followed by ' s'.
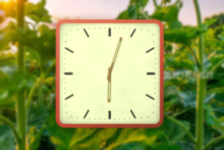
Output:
6 h 03 min
